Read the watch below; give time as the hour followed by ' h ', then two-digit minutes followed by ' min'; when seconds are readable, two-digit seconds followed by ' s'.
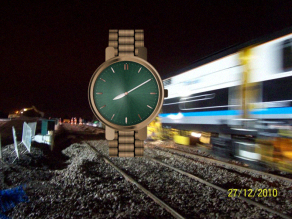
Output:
8 h 10 min
